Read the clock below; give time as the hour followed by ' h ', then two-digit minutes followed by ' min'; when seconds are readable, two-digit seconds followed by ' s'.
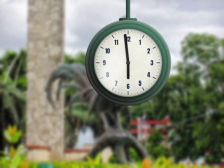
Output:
5 h 59 min
